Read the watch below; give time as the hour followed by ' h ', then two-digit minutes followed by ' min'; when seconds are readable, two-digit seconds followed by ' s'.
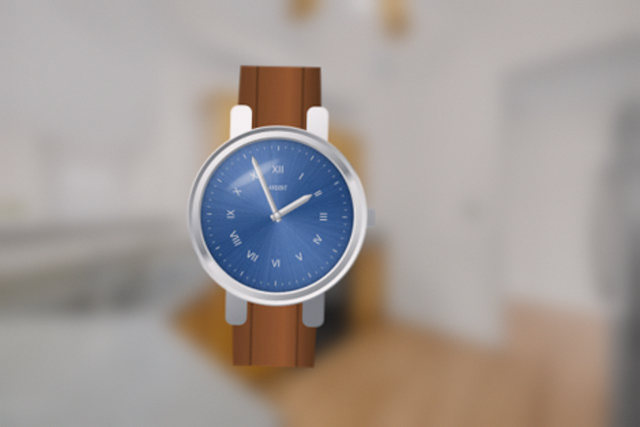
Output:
1 h 56 min
